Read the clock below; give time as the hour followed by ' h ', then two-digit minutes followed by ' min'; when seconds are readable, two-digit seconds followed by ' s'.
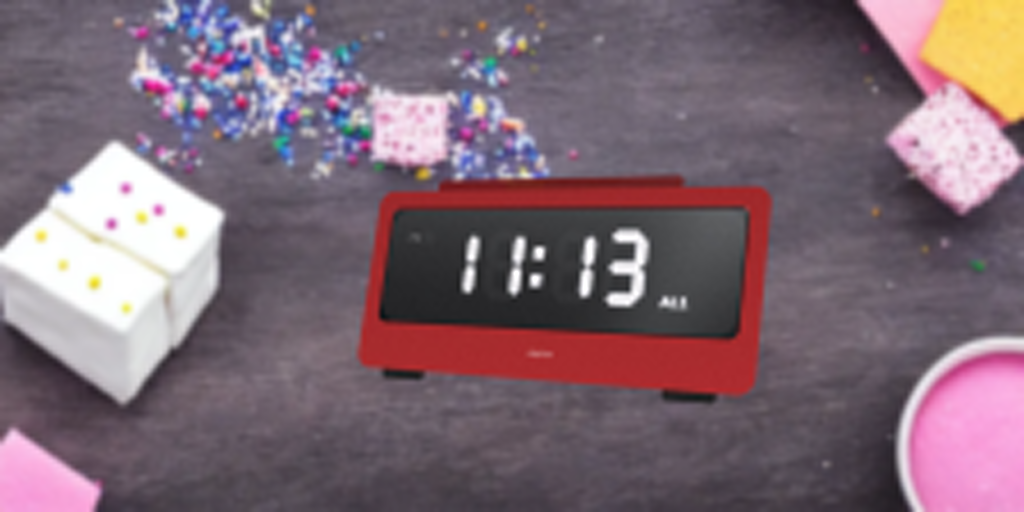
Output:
11 h 13 min
